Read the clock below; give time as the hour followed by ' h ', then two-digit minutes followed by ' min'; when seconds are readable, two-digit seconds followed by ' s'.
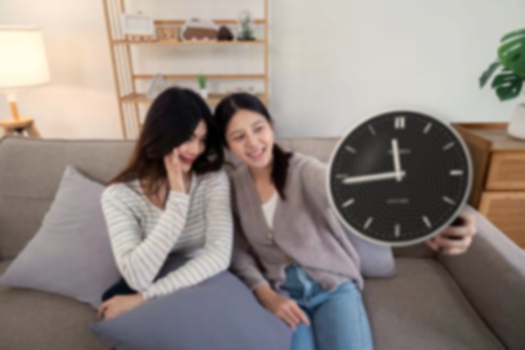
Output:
11 h 44 min
